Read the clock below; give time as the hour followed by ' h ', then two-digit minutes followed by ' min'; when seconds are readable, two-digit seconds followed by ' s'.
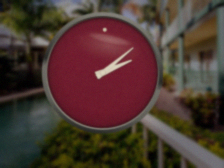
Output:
2 h 08 min
